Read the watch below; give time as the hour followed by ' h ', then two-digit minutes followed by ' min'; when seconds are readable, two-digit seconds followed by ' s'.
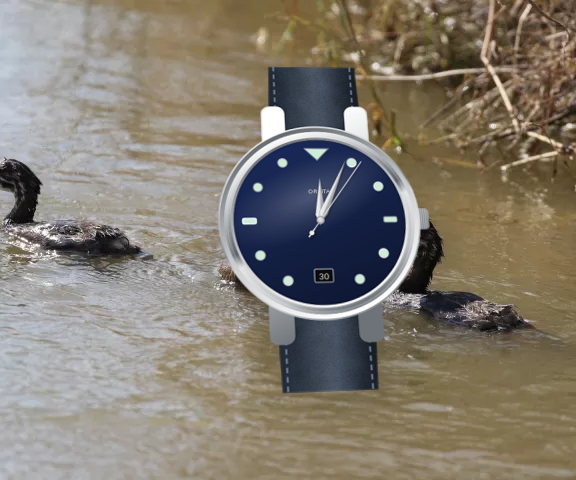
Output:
12 h 04 min 06 s
